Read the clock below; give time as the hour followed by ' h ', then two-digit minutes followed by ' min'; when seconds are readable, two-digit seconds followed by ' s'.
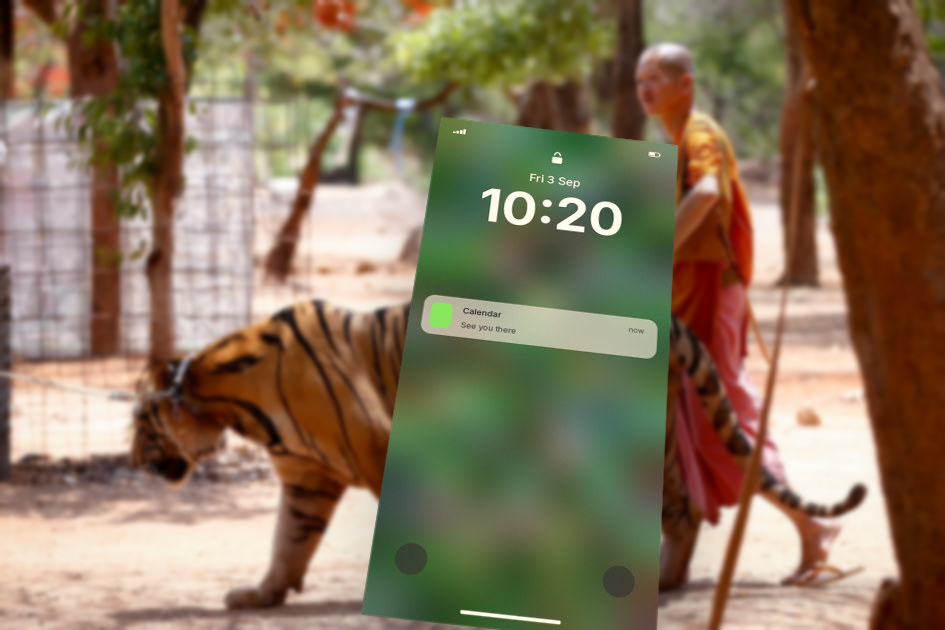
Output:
10 h 20 min
